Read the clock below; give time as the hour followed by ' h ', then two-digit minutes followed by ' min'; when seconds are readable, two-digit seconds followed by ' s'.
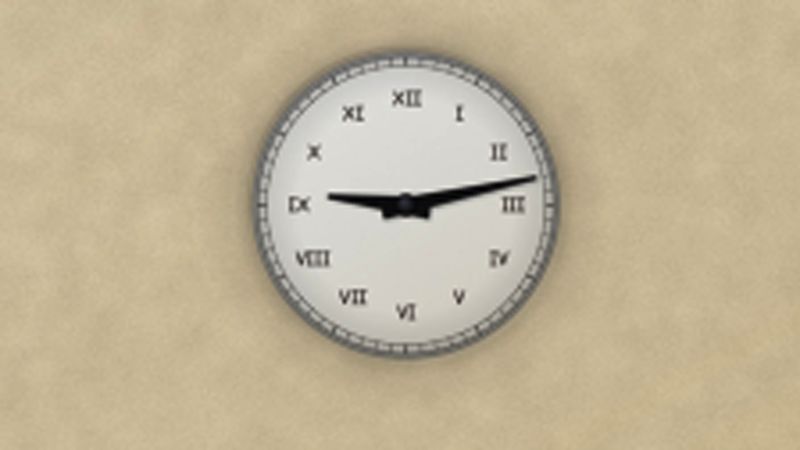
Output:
9 h 13 min
